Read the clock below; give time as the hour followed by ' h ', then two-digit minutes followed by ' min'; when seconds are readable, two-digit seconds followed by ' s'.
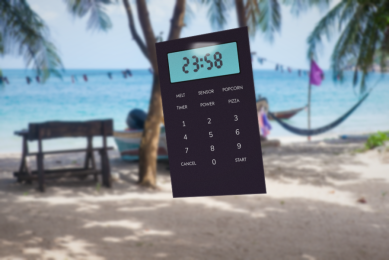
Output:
23 h 58 min
